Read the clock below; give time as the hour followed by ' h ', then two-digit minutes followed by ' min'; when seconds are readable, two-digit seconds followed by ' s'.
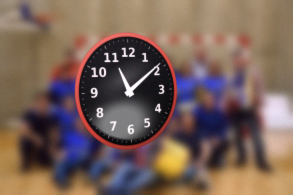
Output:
11 h 09 min
